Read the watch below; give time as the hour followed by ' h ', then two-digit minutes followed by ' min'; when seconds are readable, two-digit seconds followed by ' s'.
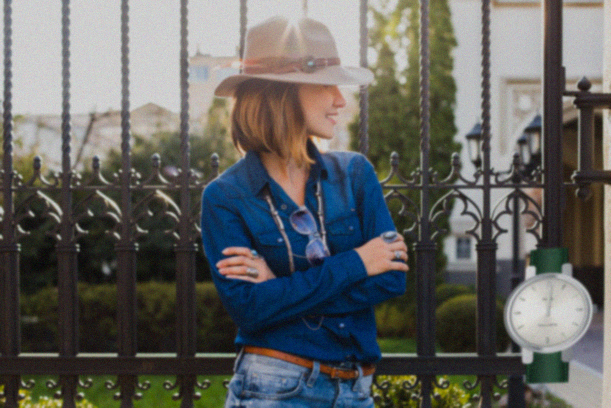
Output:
12 h 01 min
